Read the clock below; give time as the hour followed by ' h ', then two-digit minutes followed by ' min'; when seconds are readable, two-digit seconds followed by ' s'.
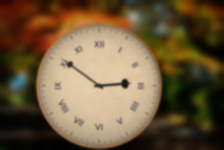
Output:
2 h 51 min
